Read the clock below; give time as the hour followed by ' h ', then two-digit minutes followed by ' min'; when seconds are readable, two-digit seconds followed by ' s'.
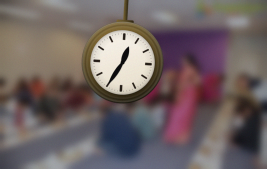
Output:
12 h 35 min
